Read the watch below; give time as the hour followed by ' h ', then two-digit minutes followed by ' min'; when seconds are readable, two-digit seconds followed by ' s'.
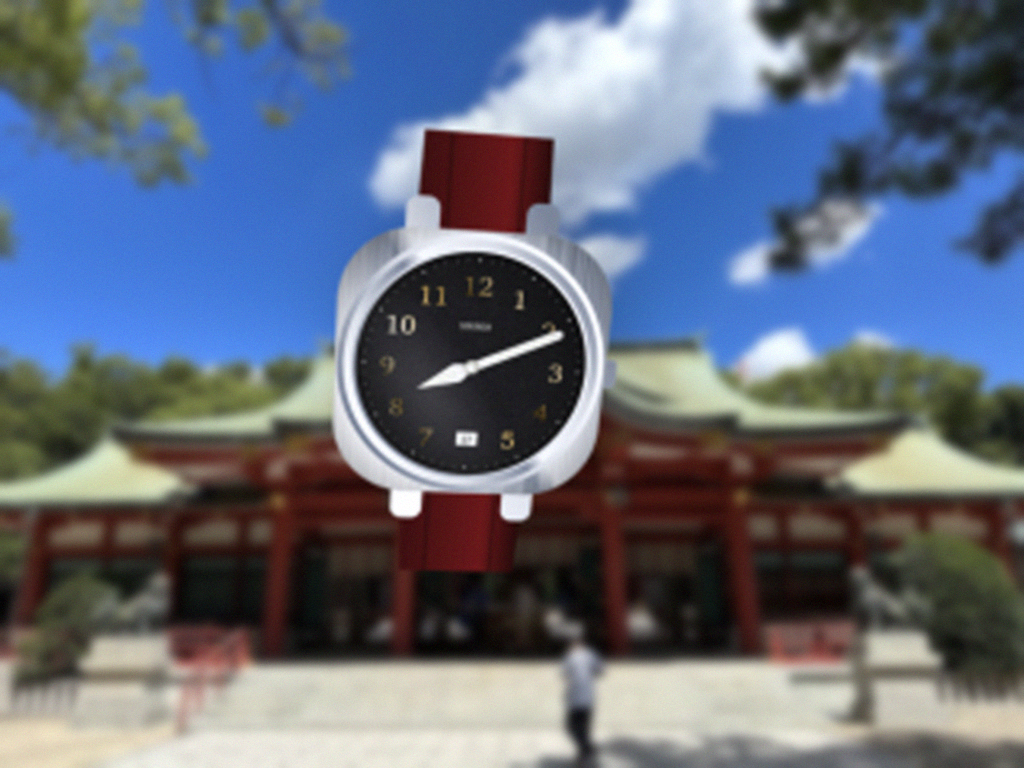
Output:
8 h 11 min
